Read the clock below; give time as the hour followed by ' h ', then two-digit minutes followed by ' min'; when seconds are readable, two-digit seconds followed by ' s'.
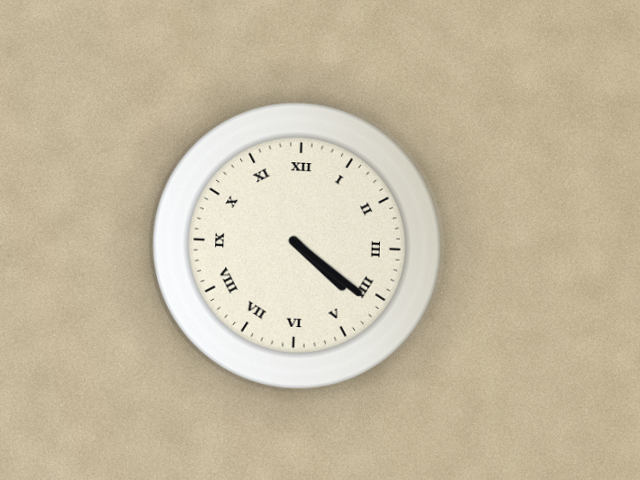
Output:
4 h 21 min
